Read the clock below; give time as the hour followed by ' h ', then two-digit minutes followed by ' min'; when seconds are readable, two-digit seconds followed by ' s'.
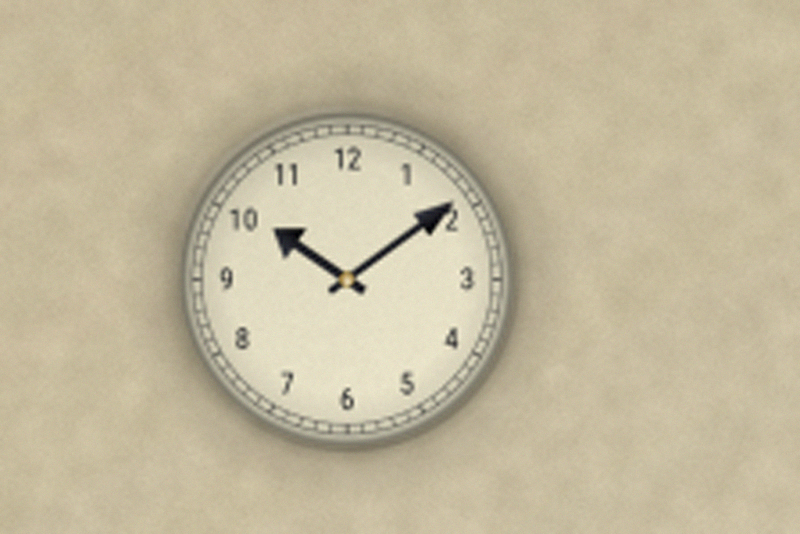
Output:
10 h 09 min
